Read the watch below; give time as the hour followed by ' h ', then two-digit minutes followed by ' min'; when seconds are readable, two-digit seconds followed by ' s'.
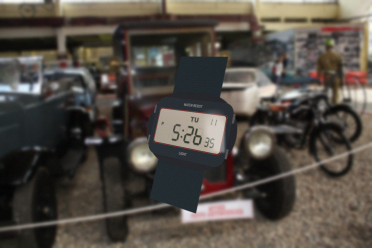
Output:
5 h 26 min 35 s
